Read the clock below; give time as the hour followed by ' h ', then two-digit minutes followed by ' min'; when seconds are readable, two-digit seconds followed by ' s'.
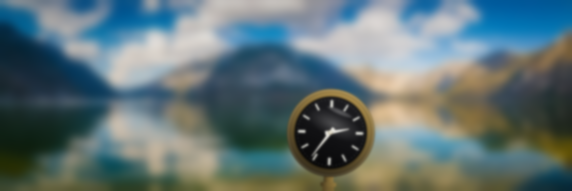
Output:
2 h 36 min
